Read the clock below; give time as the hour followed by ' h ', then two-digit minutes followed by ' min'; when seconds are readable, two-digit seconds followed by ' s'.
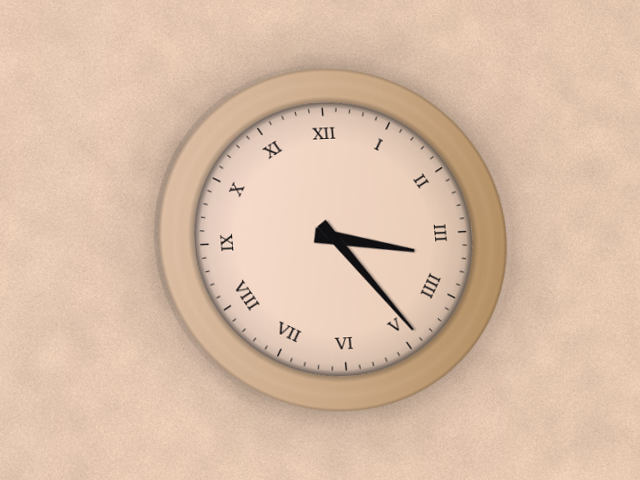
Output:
3 h 24 min
